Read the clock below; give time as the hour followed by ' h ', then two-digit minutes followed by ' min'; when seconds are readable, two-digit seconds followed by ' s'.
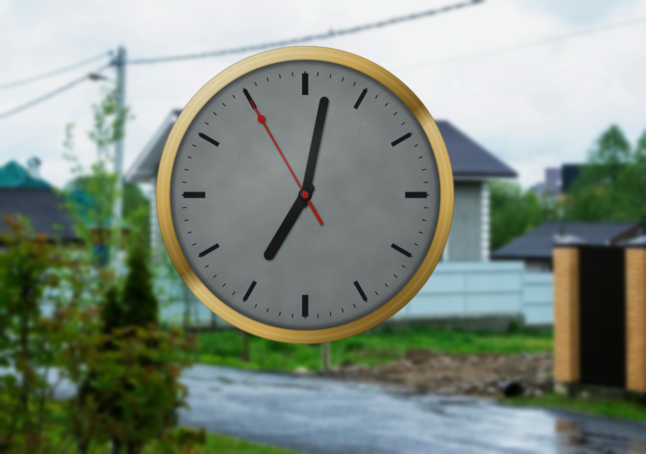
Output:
7 h 01 min 55 s
